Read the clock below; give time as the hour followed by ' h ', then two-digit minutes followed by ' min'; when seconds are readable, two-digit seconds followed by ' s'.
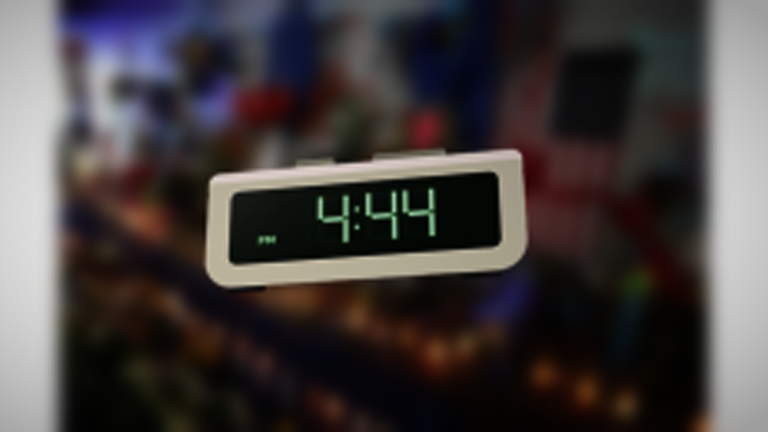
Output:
4 h 44 min
